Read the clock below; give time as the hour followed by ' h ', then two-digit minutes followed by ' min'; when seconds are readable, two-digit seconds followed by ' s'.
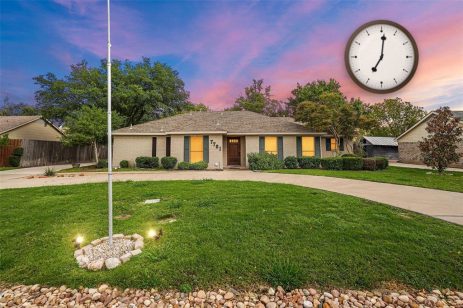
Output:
7 h 01 min
